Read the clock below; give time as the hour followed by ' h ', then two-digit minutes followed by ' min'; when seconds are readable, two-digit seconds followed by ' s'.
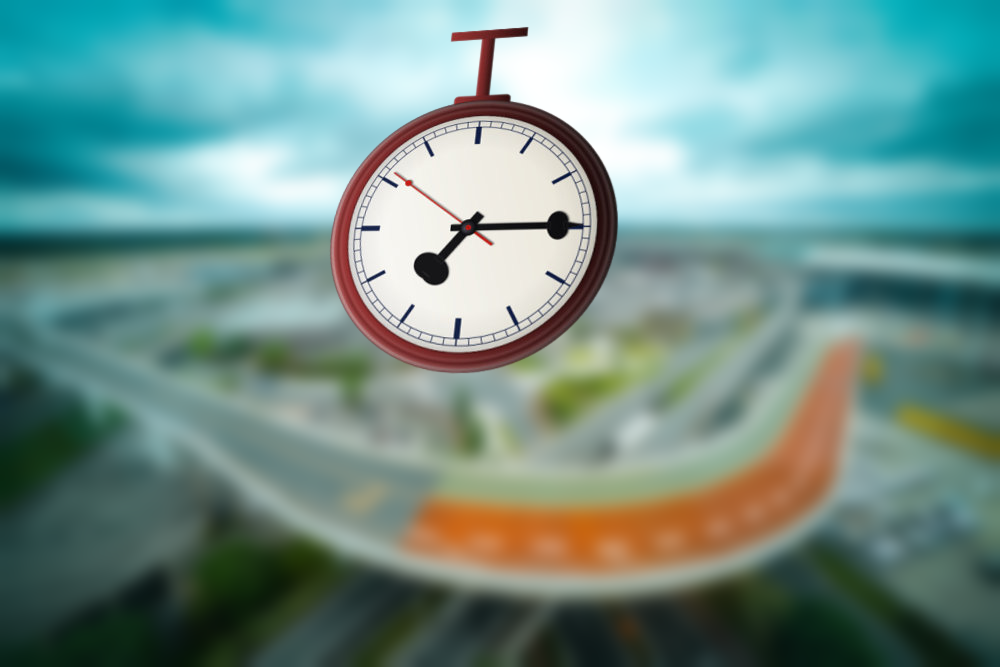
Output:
7 h 14 min 51 s
